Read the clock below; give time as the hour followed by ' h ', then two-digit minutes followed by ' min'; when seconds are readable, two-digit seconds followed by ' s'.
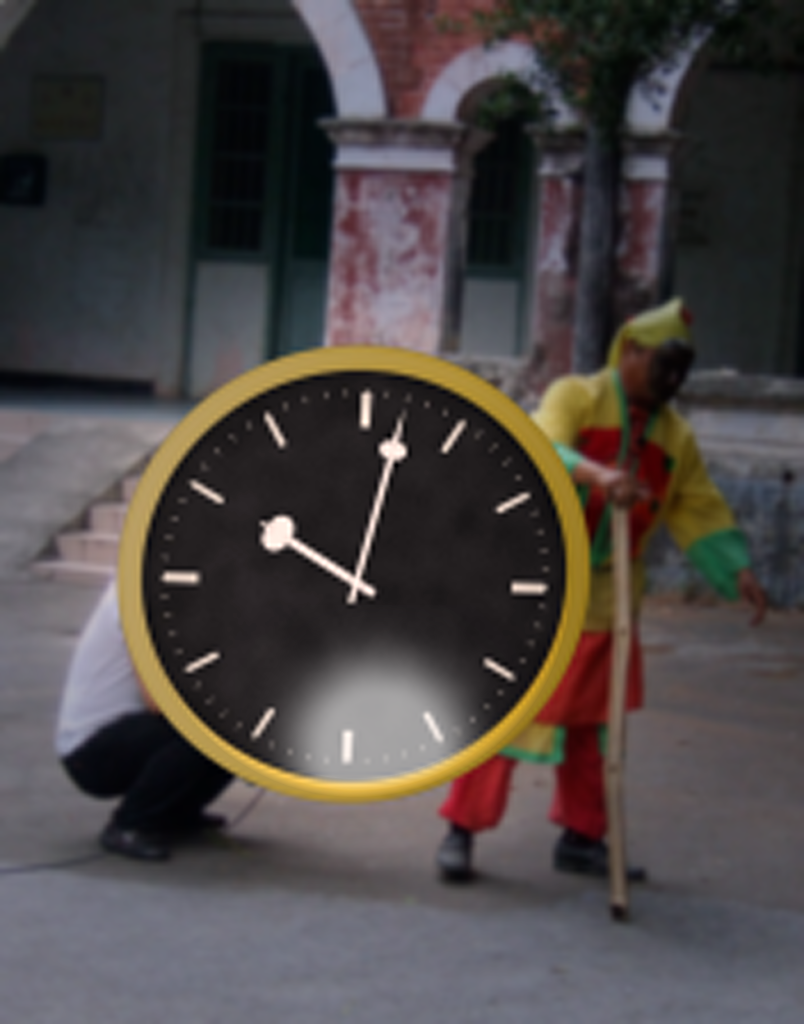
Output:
10 h 02 min
